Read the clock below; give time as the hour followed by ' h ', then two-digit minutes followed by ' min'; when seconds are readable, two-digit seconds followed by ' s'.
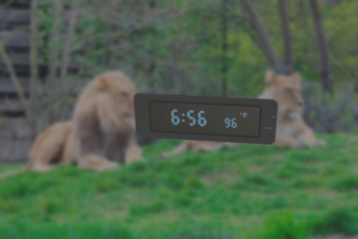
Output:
6 h 56 min
